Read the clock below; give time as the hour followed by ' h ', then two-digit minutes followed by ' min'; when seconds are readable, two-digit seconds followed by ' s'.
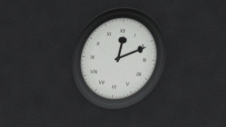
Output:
12 h 11 min
